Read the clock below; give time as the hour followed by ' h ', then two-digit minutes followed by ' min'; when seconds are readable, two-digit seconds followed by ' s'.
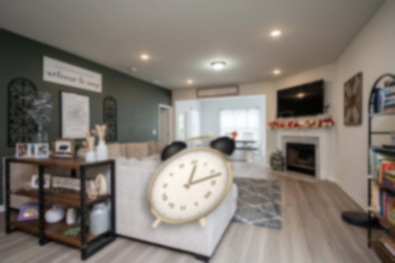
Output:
12 h 12 min
